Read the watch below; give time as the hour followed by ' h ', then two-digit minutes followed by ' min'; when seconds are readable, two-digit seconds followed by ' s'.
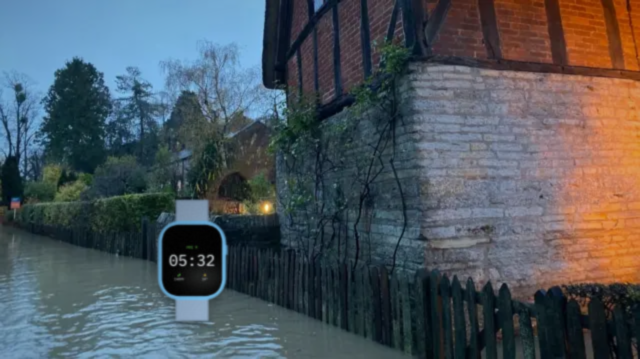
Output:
5 h 32 min
